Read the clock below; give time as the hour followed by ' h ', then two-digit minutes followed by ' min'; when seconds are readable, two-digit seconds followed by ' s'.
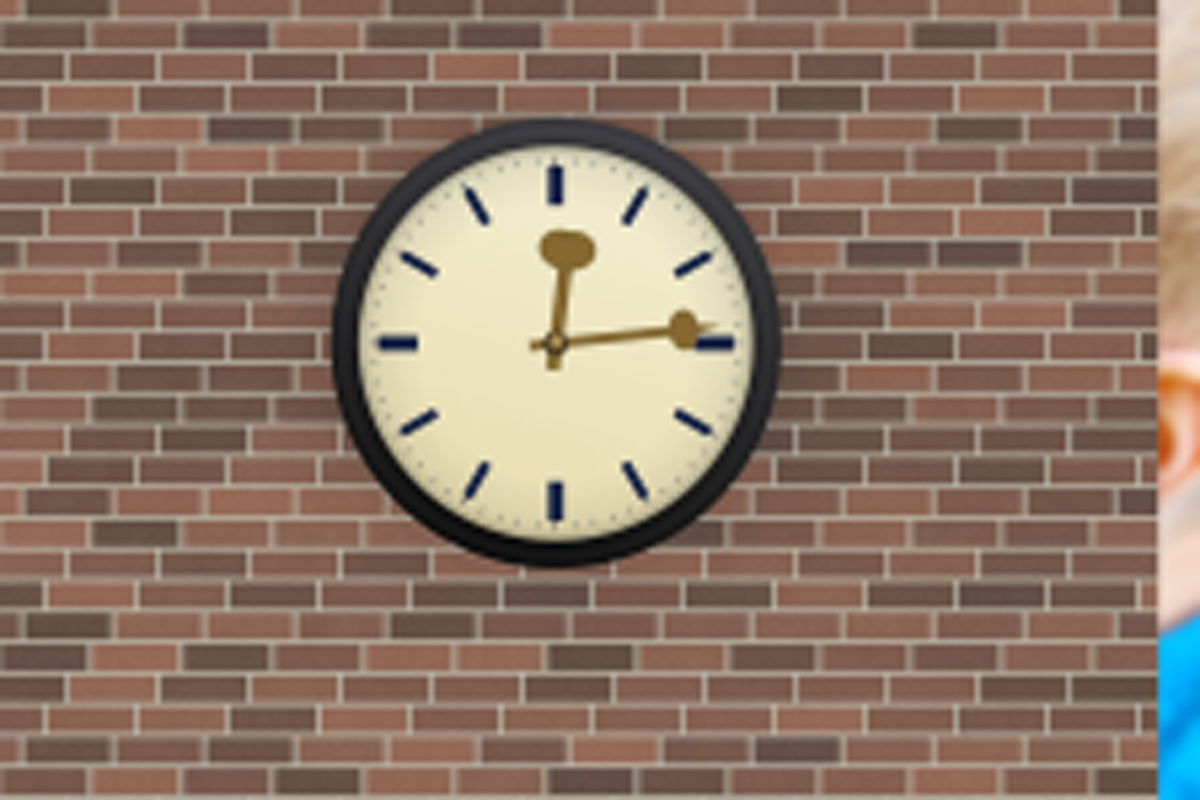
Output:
12 h 14 min
